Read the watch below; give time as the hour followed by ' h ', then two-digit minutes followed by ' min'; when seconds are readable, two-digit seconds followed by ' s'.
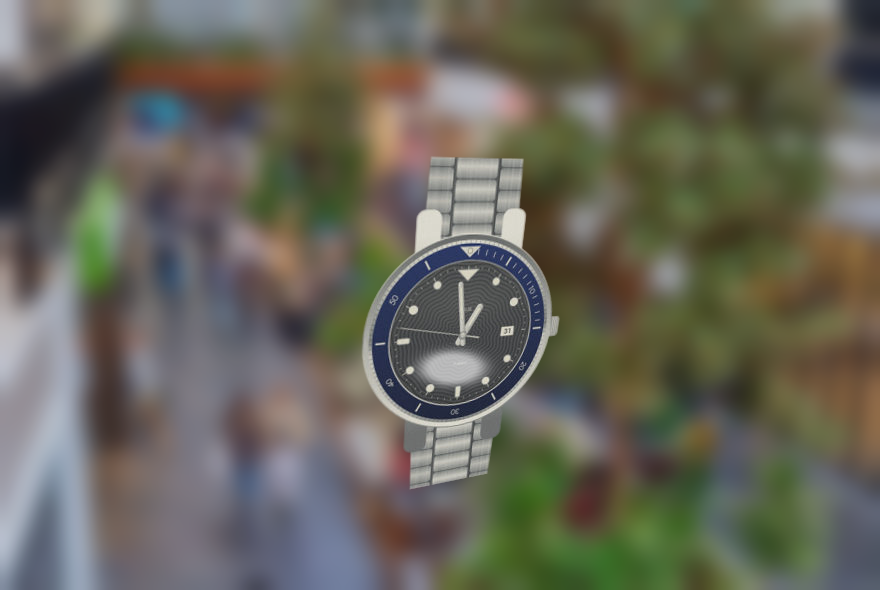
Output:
12 h 58 min 47 s
